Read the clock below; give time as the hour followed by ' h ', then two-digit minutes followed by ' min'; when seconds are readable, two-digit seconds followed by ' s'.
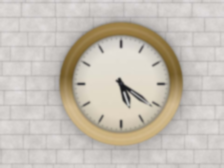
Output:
5 h 21 min
